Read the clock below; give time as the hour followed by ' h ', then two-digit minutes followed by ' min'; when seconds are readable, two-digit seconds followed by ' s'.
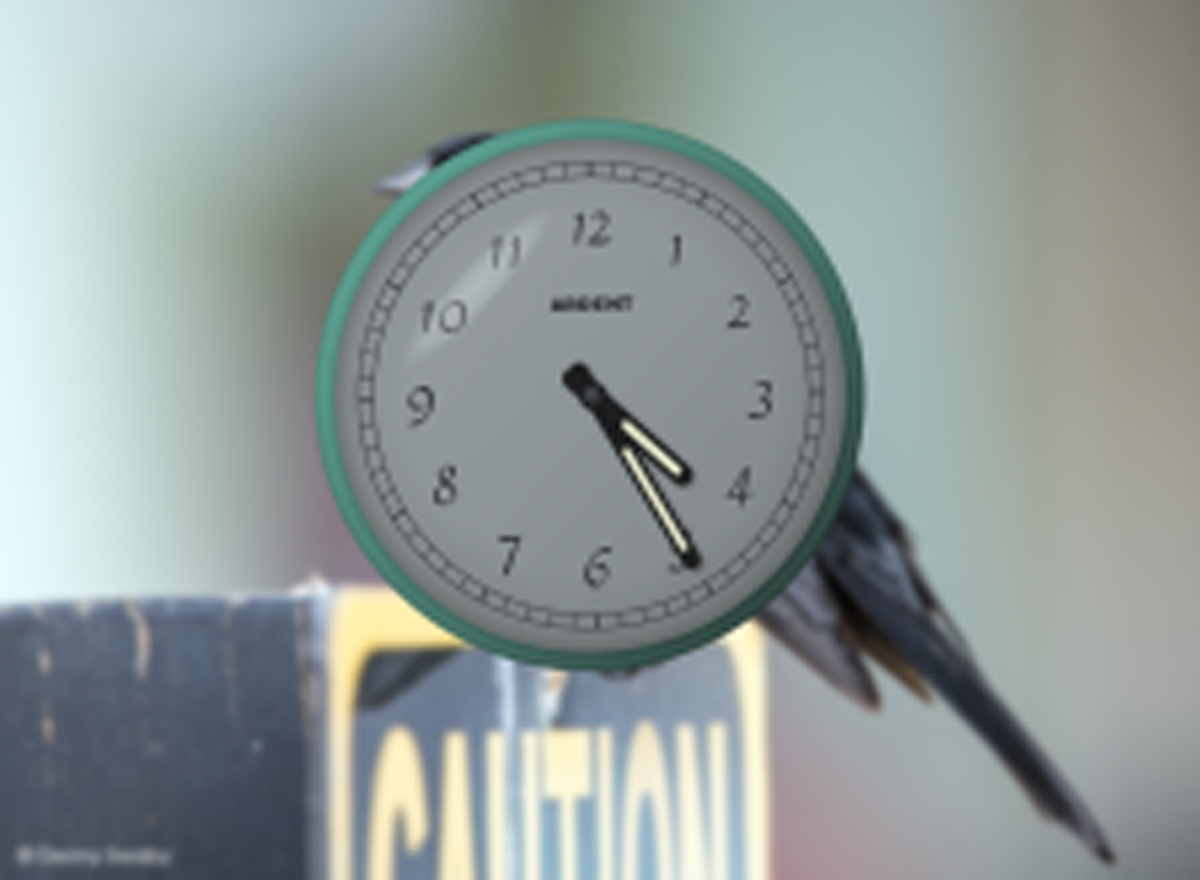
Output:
4 h 25 min
